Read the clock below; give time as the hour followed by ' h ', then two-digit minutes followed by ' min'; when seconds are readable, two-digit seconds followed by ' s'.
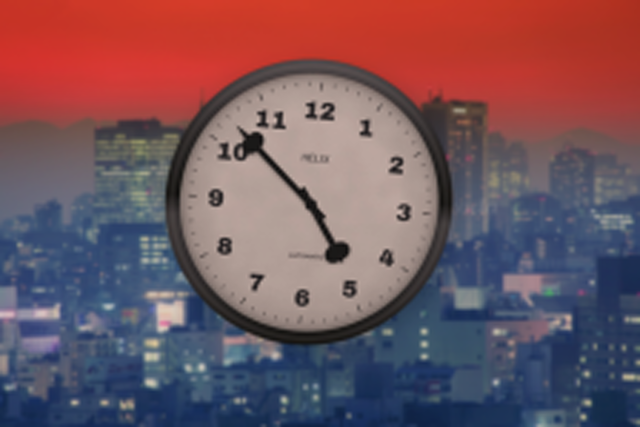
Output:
4 h 52 min
